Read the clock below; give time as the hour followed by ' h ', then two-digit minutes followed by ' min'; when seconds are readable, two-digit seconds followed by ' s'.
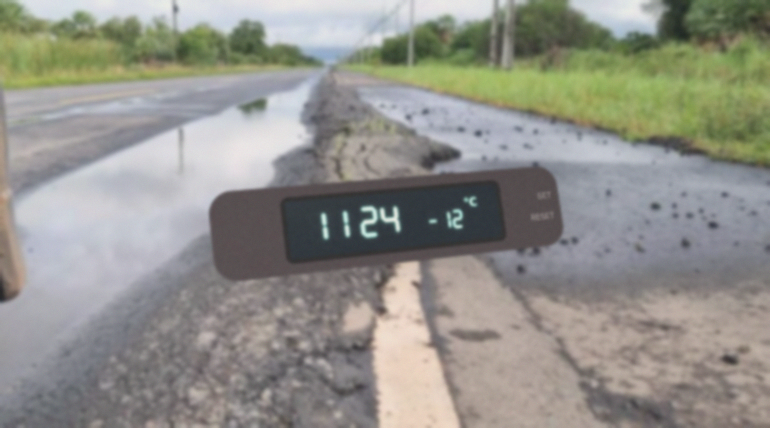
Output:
11 h 24 min
